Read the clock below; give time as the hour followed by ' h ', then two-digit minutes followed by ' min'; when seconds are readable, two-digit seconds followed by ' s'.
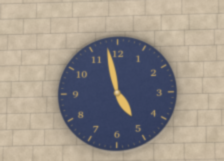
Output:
4 h 58 min
